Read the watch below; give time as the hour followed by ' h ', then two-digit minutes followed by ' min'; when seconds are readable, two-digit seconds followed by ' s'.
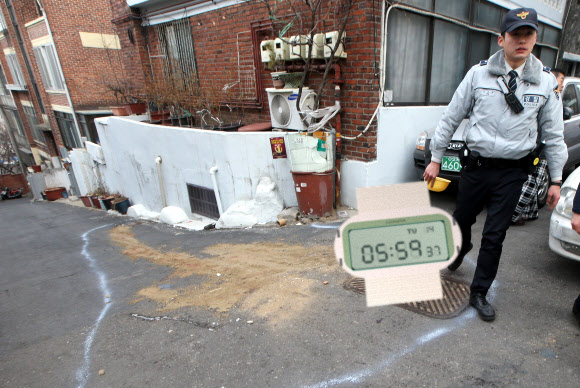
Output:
5 h 59 min 37 s
